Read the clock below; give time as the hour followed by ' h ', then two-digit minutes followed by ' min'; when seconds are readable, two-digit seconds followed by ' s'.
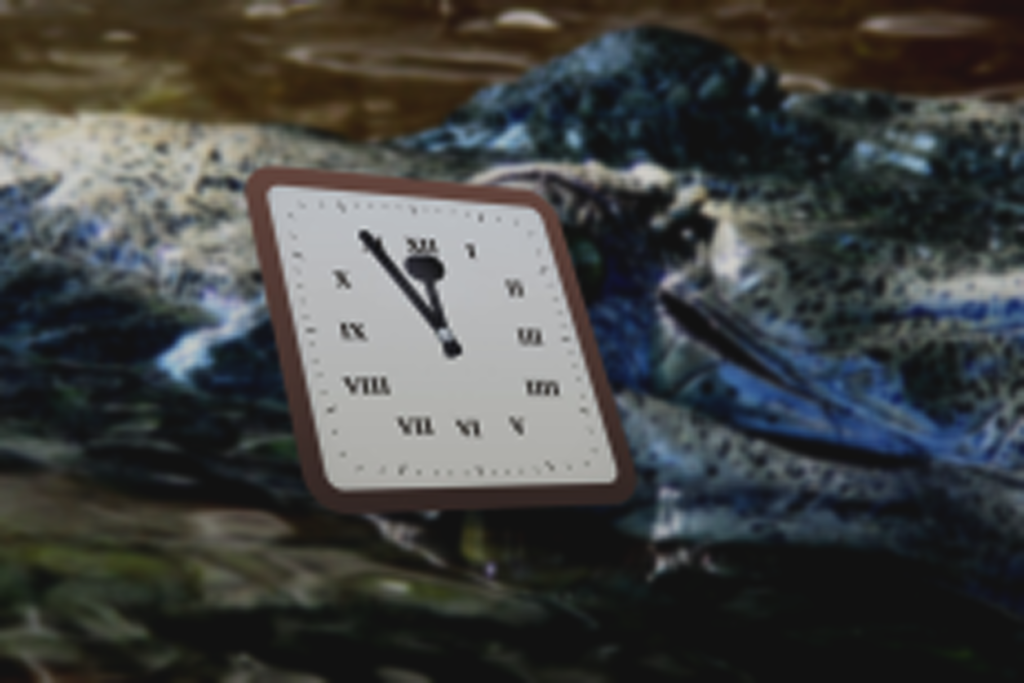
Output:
11 h 55 min
